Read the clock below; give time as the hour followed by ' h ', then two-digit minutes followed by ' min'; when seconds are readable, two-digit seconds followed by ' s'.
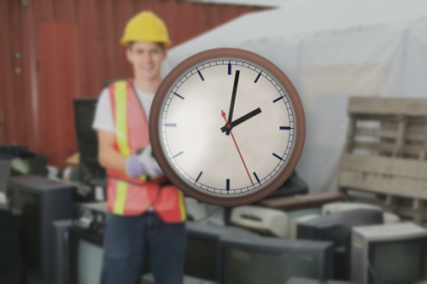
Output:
2 h 01 min 26 s
